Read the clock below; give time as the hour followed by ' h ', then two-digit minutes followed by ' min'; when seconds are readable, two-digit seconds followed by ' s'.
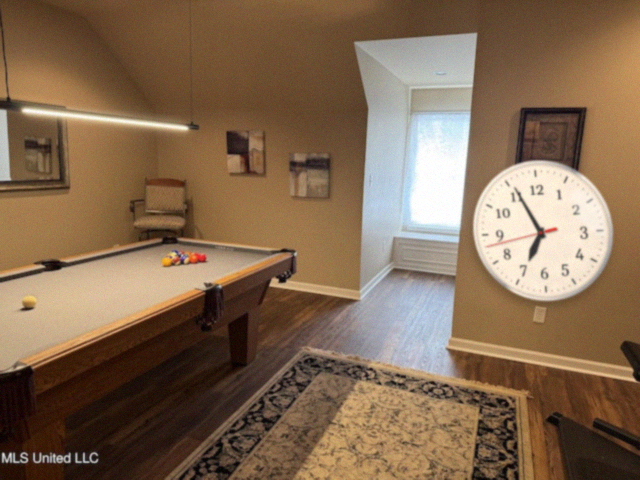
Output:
6 h 55 min 43 s
